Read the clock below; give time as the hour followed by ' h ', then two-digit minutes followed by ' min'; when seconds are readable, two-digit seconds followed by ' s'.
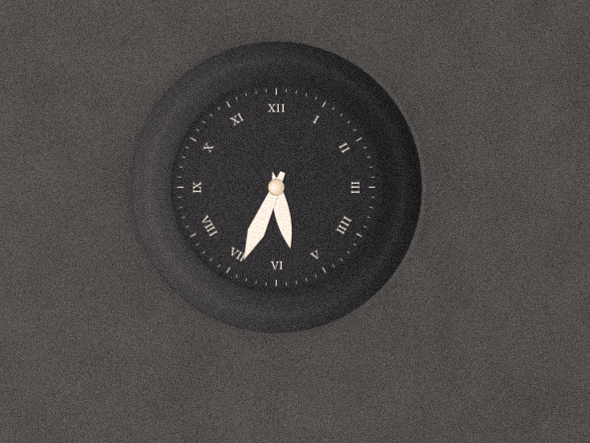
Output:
5 h 34 min
